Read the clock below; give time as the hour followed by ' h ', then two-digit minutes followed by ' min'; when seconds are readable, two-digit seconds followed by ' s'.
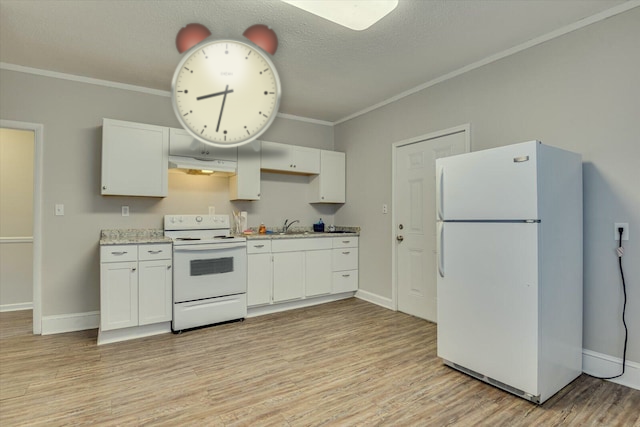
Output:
8 h 32 min
